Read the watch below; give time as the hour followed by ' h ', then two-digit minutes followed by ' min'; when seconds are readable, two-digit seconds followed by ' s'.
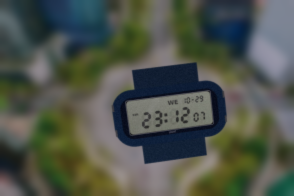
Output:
23 h 12 min 07 s
